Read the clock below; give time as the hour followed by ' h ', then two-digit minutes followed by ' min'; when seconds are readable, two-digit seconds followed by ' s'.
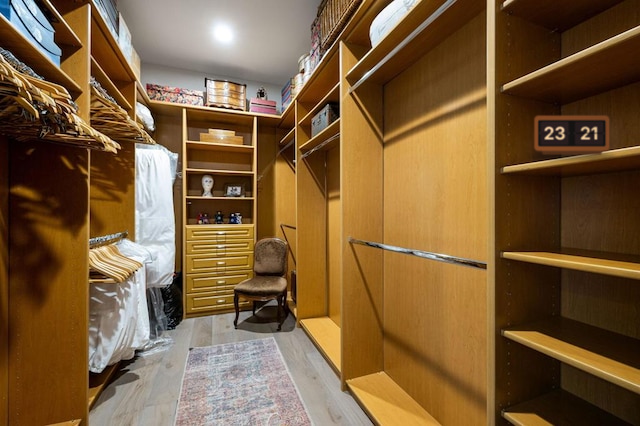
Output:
23 h 21 min
